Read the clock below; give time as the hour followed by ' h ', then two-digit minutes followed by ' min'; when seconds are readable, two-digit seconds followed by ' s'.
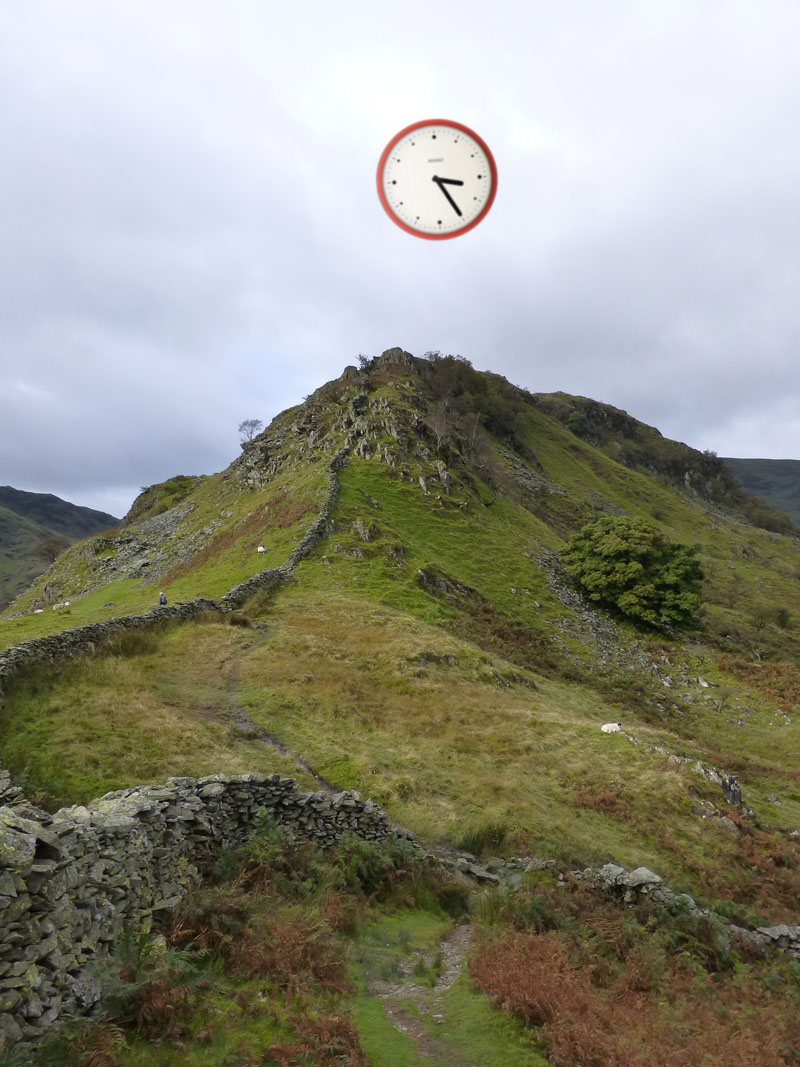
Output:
3 h 25 min
